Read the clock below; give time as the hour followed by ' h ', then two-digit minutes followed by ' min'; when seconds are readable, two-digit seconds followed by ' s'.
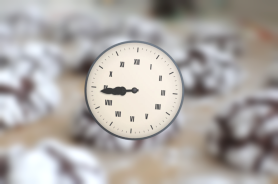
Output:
8 h 44 min
